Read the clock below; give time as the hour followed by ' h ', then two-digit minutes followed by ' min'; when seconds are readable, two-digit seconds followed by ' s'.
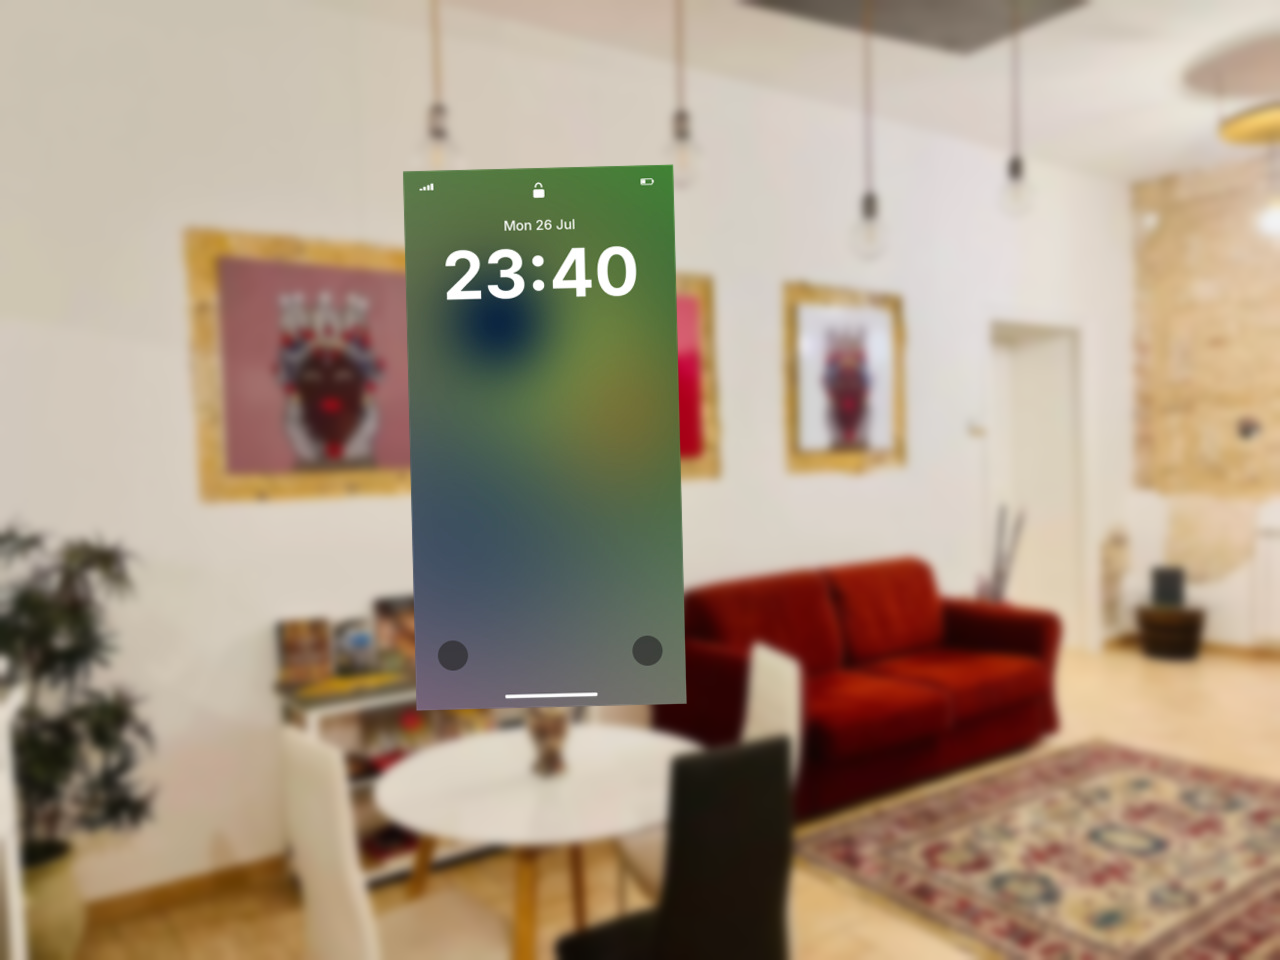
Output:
23 h 40 min
